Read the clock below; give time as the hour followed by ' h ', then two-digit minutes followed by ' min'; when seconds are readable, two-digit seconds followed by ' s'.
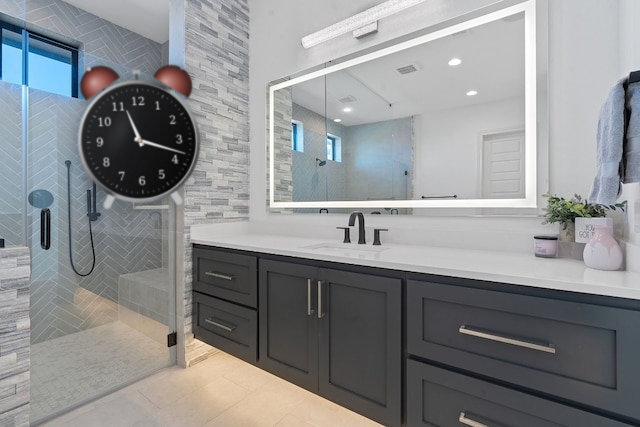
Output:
11 h 18 min
